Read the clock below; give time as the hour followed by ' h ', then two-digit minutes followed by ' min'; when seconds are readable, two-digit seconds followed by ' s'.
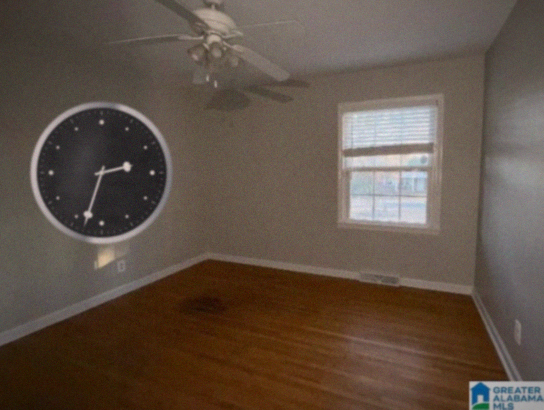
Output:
2 h 33 min
